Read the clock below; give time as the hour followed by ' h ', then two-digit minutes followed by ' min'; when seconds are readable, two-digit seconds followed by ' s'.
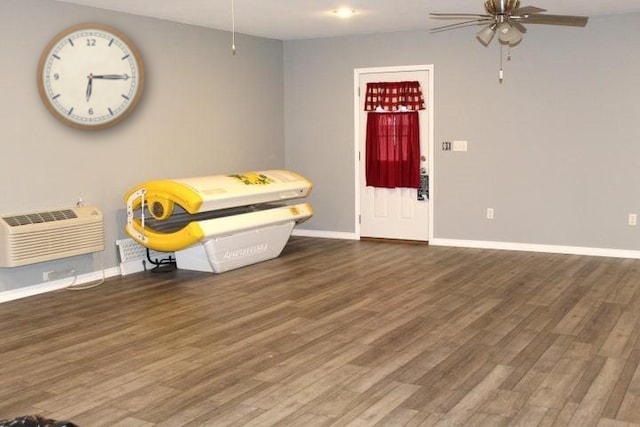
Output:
6 h 15 min
